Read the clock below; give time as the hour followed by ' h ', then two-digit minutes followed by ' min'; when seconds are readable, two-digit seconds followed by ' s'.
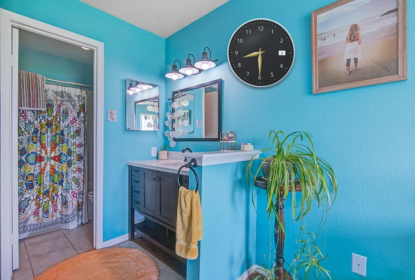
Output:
8 h 30 min
